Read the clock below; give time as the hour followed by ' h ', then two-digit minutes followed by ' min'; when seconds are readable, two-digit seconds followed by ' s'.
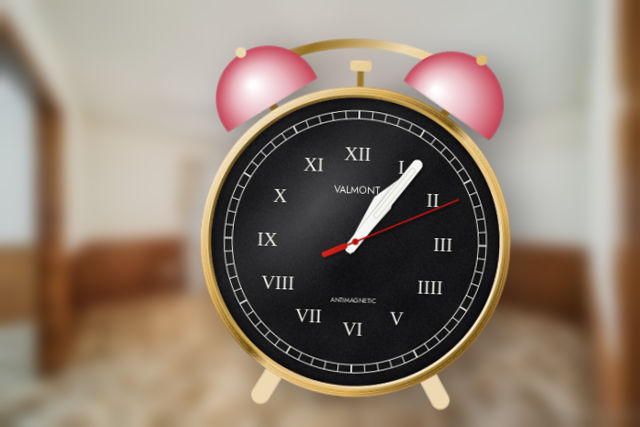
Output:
1 h 06 min 11 s
